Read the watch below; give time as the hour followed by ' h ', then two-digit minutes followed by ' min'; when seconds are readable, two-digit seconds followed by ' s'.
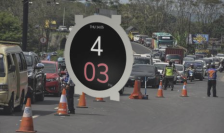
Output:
4 h 03 min
